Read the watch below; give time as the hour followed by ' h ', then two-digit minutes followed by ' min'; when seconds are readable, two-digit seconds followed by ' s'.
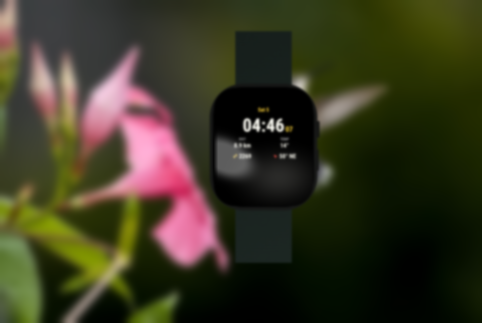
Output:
4 h 46 min
